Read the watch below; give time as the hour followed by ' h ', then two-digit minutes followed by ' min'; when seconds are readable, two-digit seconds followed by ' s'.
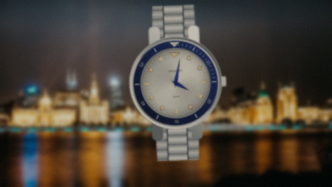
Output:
4 h 02 min
